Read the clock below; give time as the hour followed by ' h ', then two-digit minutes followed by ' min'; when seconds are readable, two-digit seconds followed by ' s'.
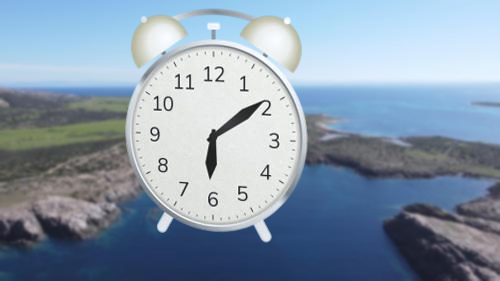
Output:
6 h 09 min
